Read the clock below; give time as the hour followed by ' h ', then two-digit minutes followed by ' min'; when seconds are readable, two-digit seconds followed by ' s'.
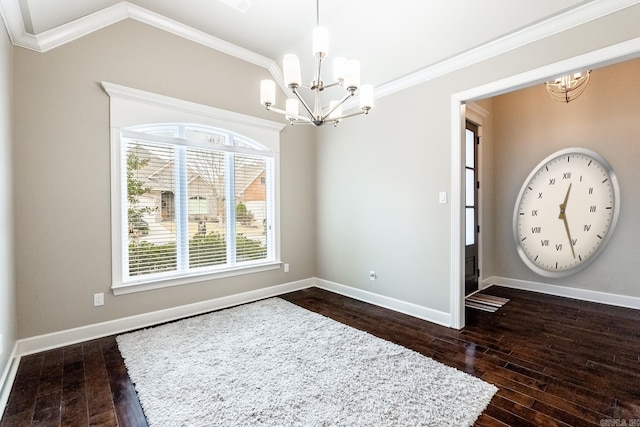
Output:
12 h 26 min
